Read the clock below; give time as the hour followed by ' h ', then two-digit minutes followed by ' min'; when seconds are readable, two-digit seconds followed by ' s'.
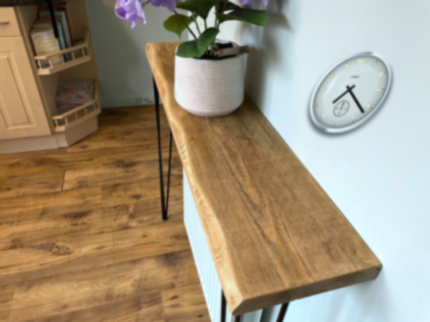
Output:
7 h 22 min
